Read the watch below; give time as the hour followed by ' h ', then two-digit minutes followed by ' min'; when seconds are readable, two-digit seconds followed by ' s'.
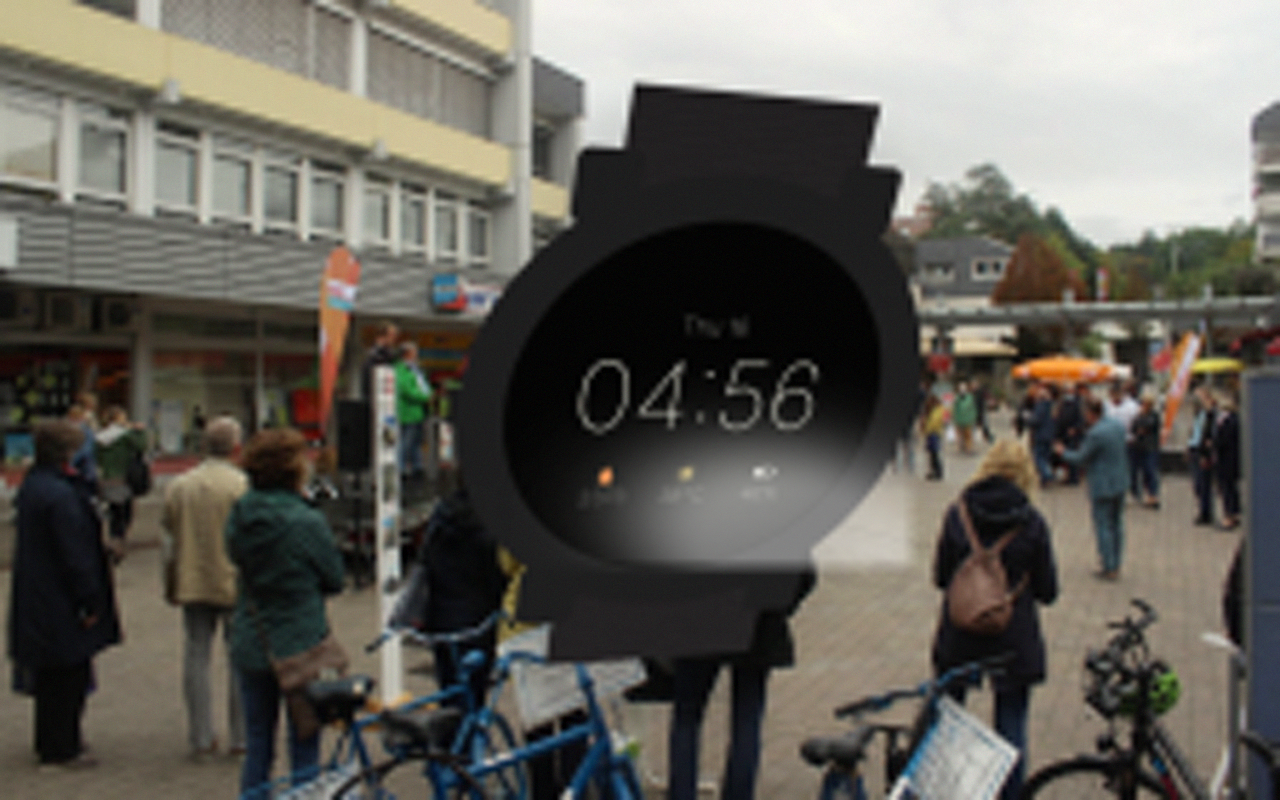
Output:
4 h 56 min
